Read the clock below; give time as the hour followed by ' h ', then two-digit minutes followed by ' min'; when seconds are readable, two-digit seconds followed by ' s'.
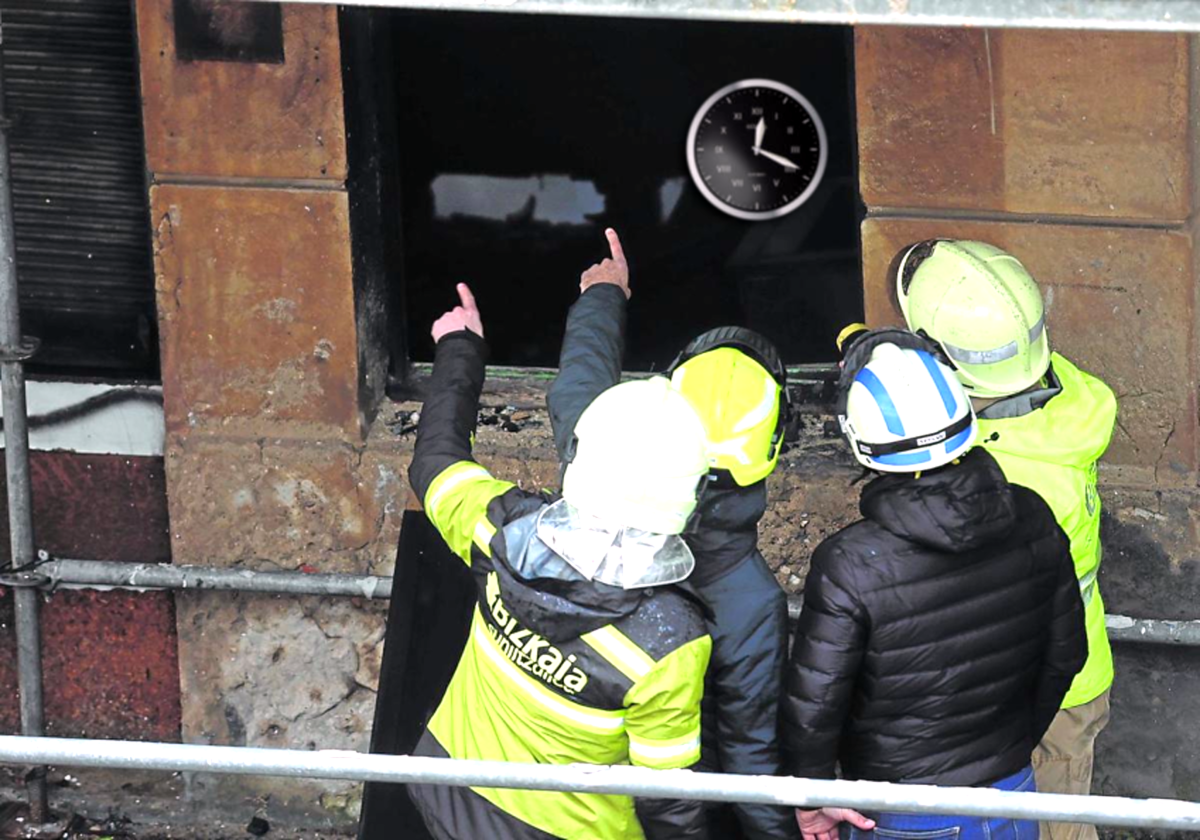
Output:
12 h 19 min
